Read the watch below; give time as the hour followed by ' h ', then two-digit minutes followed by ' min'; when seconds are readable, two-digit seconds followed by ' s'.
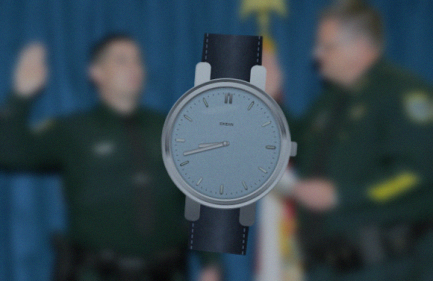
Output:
8 h 42 min
